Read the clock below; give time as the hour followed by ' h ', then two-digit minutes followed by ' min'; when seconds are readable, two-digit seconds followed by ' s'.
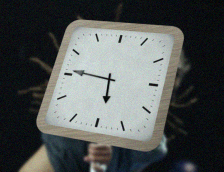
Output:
5 h 46 min
